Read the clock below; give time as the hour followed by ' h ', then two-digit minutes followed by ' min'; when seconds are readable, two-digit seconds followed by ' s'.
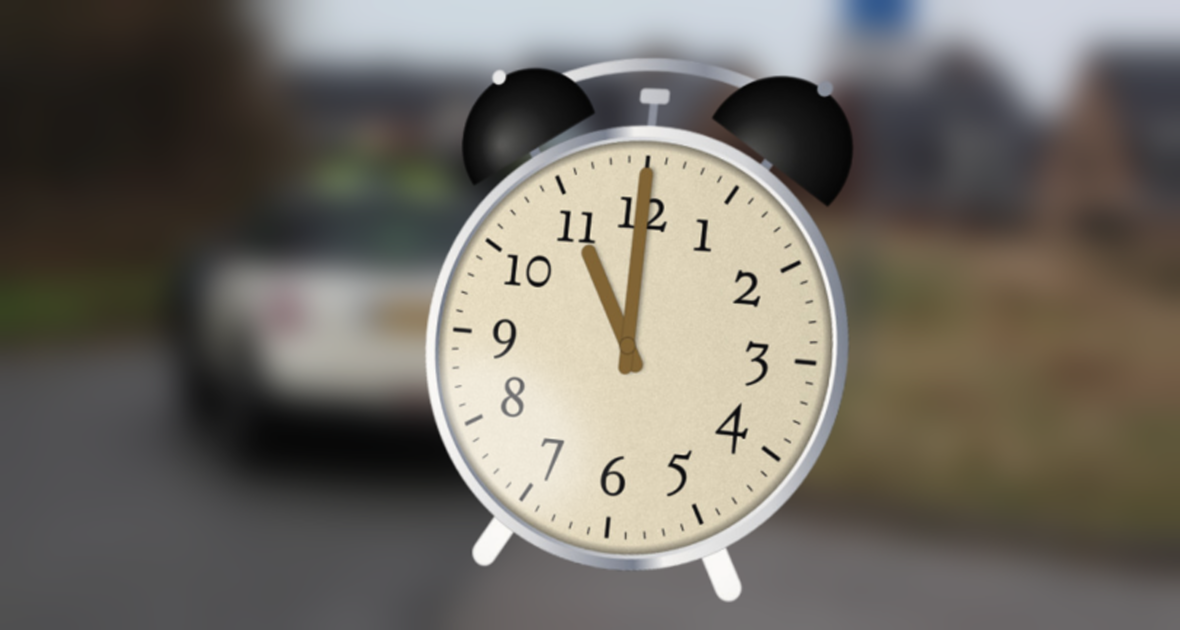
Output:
11 h 00 min
